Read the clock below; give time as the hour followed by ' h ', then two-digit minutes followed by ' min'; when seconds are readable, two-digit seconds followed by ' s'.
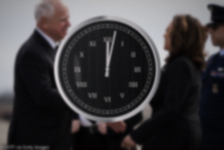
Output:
12 h 02 min
